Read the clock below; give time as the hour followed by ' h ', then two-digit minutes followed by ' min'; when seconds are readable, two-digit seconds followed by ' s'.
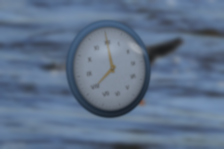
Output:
8 h 00 min
